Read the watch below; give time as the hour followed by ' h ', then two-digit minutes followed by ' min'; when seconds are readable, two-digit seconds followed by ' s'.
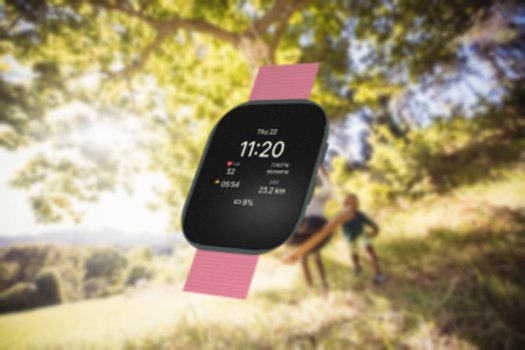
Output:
11 h 20 min
